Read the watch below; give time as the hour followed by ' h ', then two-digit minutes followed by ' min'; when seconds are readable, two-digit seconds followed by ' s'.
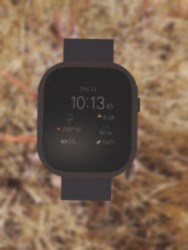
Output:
10 h 13 min
